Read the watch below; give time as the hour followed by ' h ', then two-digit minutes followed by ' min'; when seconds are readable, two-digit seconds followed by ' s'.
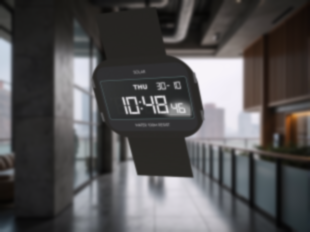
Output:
10 h 48 min
